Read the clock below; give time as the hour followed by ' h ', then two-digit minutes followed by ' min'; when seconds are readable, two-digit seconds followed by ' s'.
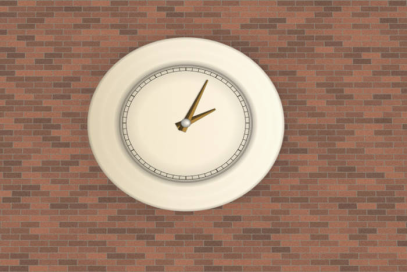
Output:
2 h 04 min
